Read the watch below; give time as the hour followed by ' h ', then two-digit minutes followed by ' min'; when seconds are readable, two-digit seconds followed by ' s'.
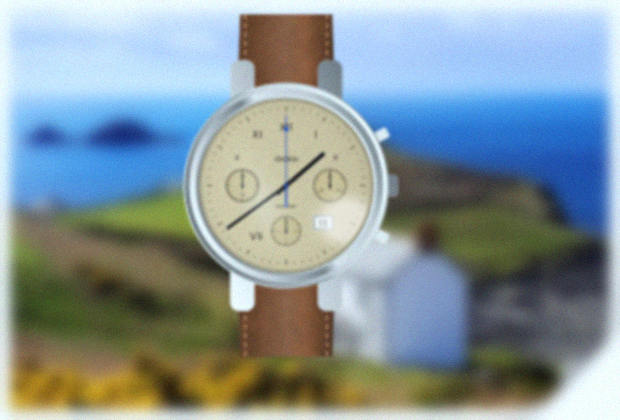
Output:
1 h 39 min
